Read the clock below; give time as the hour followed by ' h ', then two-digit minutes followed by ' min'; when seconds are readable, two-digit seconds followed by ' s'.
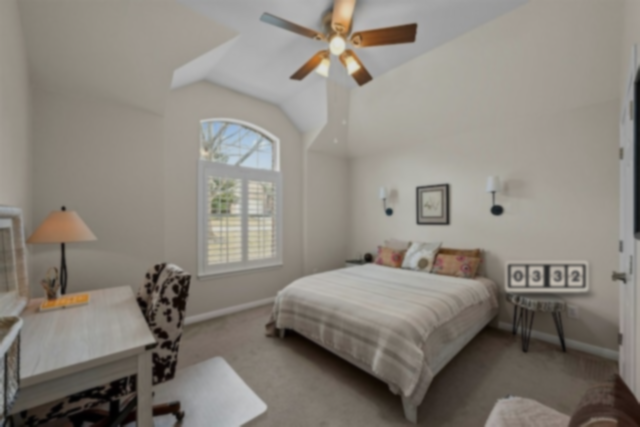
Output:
3 h 32 min
